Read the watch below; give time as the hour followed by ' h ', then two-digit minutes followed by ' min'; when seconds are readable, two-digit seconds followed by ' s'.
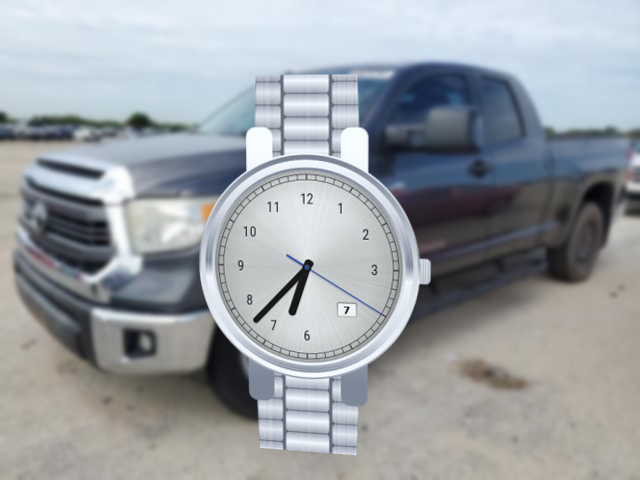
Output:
6 h 37 min 20 s
